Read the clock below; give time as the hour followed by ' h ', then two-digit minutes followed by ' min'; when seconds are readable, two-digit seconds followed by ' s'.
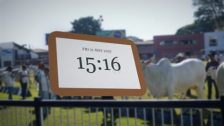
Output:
15 h 16 min
